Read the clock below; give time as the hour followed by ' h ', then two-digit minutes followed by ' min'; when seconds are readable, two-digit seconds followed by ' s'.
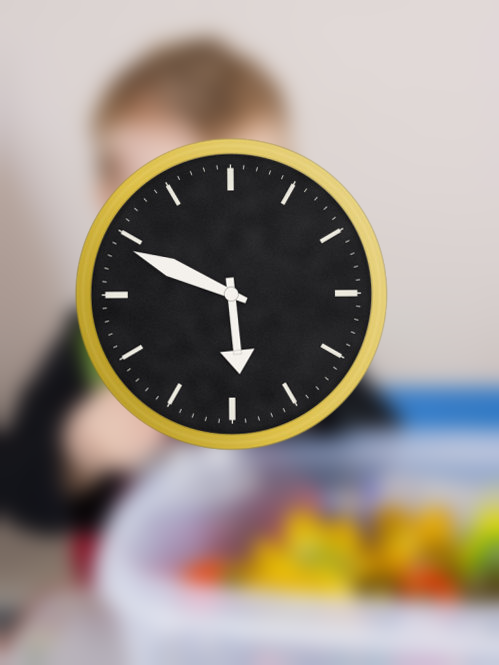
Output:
5 h 49 min
